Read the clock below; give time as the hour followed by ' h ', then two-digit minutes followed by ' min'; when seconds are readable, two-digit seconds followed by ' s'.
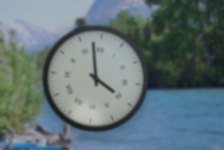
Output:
3 h 58 min
